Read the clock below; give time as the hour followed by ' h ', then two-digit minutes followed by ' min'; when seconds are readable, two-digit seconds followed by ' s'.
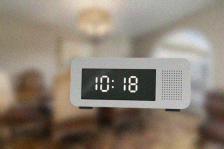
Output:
10 h 18 min
